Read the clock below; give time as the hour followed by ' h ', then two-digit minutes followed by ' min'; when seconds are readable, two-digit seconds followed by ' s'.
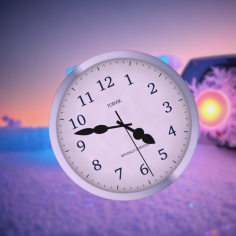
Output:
4 h 47 min 29 s
